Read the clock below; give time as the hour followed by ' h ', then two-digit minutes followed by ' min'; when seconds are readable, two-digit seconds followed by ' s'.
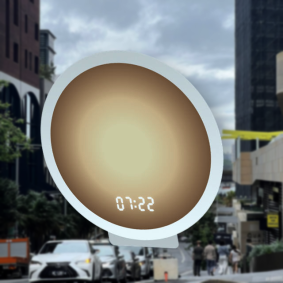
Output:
7 h 22 min
